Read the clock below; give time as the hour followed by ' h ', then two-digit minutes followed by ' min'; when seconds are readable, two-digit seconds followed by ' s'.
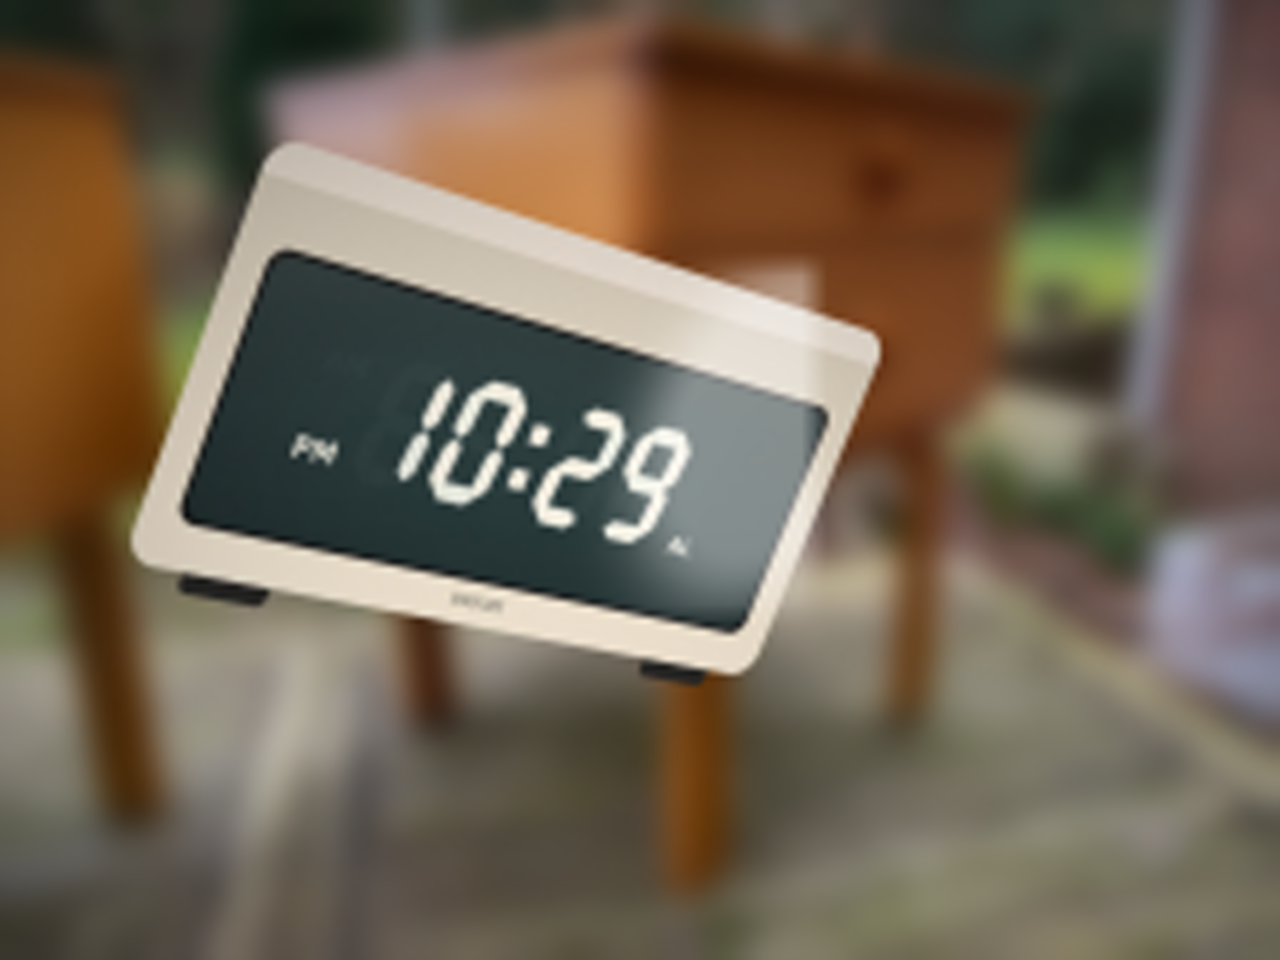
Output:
10 h 29 min
